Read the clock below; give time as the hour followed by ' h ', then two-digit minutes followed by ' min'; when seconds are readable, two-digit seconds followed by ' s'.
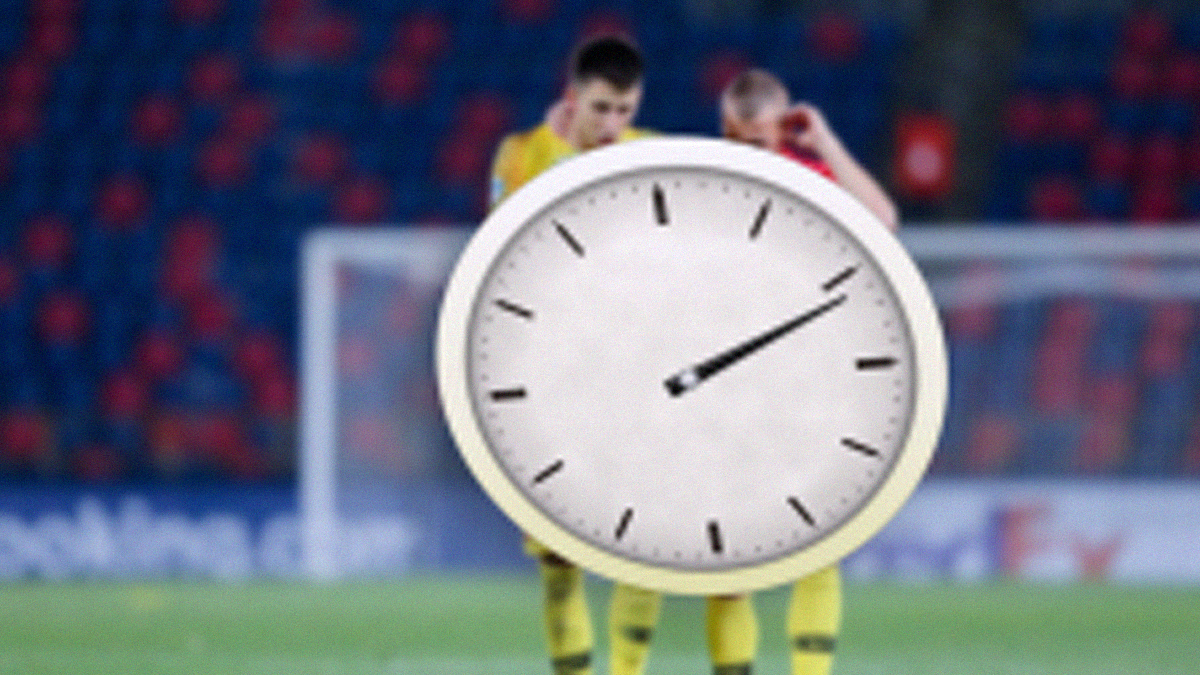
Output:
2 h 11 min
